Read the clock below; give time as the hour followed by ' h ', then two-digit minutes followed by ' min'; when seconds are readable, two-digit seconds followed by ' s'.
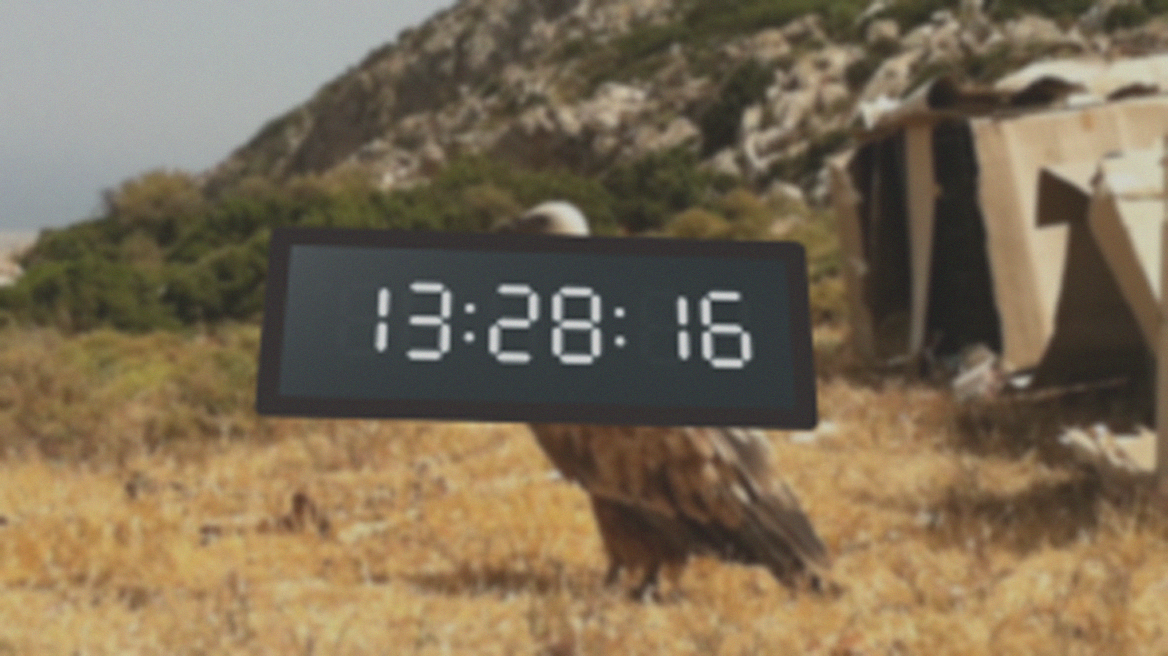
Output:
13 h 28 min 16 s
